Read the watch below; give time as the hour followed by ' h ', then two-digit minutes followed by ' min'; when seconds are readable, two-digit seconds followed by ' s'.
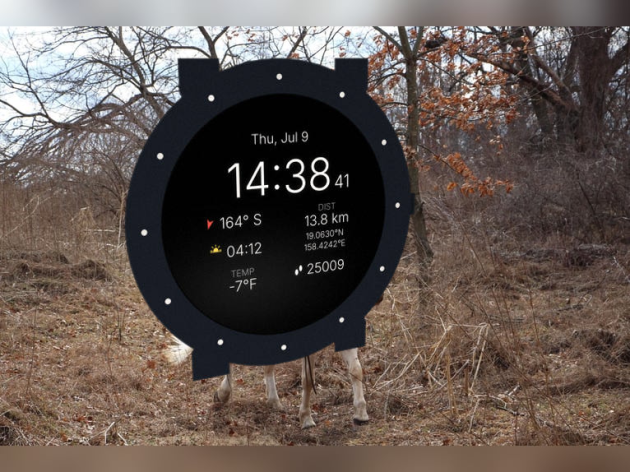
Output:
14 h 38 min 41 s
